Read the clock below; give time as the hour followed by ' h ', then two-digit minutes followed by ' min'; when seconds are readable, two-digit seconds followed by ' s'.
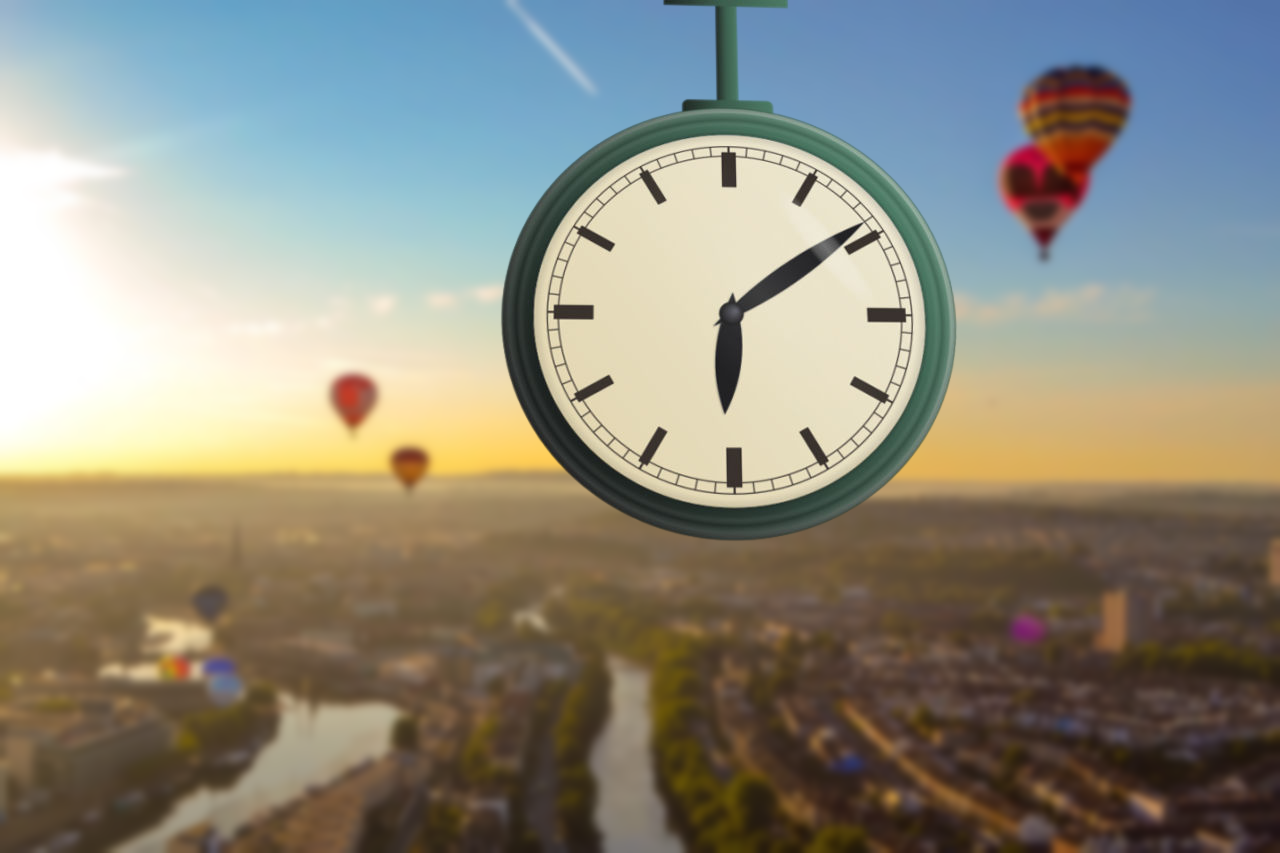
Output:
6 h 09 min
